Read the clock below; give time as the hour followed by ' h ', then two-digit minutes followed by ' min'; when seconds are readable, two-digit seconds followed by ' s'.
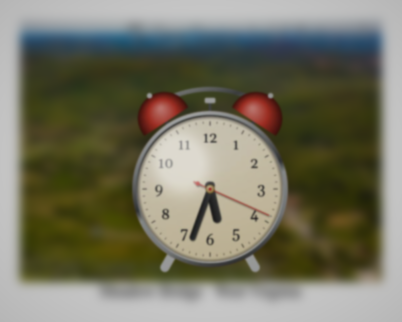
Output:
5 h 33 min 19 s
